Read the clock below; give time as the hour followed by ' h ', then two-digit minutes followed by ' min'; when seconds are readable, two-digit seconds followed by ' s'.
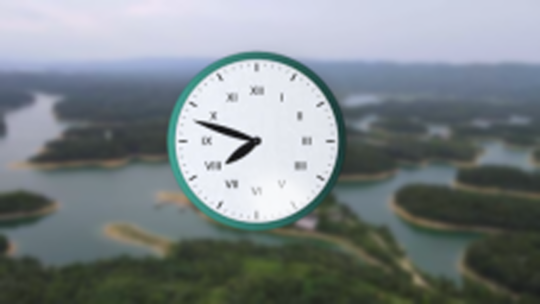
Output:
7 h 48 min
